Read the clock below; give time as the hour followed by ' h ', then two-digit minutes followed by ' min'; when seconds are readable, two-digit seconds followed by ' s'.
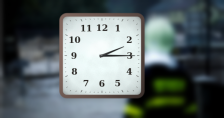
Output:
2 h 15 min
